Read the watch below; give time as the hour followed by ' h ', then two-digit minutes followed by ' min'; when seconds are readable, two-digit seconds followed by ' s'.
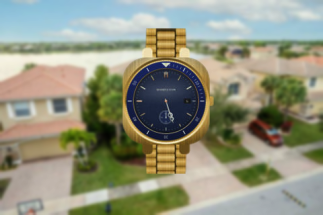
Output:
5 h 27 min
